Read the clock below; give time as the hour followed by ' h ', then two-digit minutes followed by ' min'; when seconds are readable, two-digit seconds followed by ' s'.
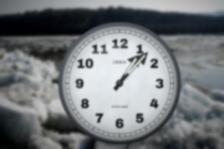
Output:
1 h 07 min
